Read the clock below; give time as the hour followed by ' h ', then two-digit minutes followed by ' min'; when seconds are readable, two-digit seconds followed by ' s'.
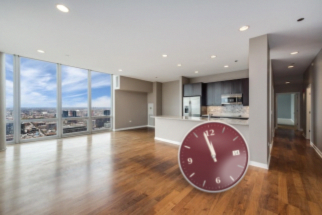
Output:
11 h 58 min
